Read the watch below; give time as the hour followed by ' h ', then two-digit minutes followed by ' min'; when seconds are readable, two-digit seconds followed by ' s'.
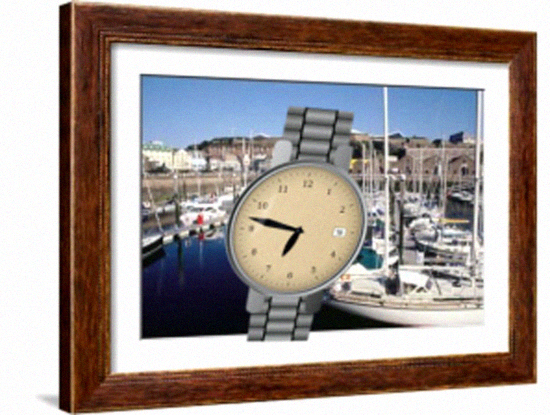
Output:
6 h 47 min
